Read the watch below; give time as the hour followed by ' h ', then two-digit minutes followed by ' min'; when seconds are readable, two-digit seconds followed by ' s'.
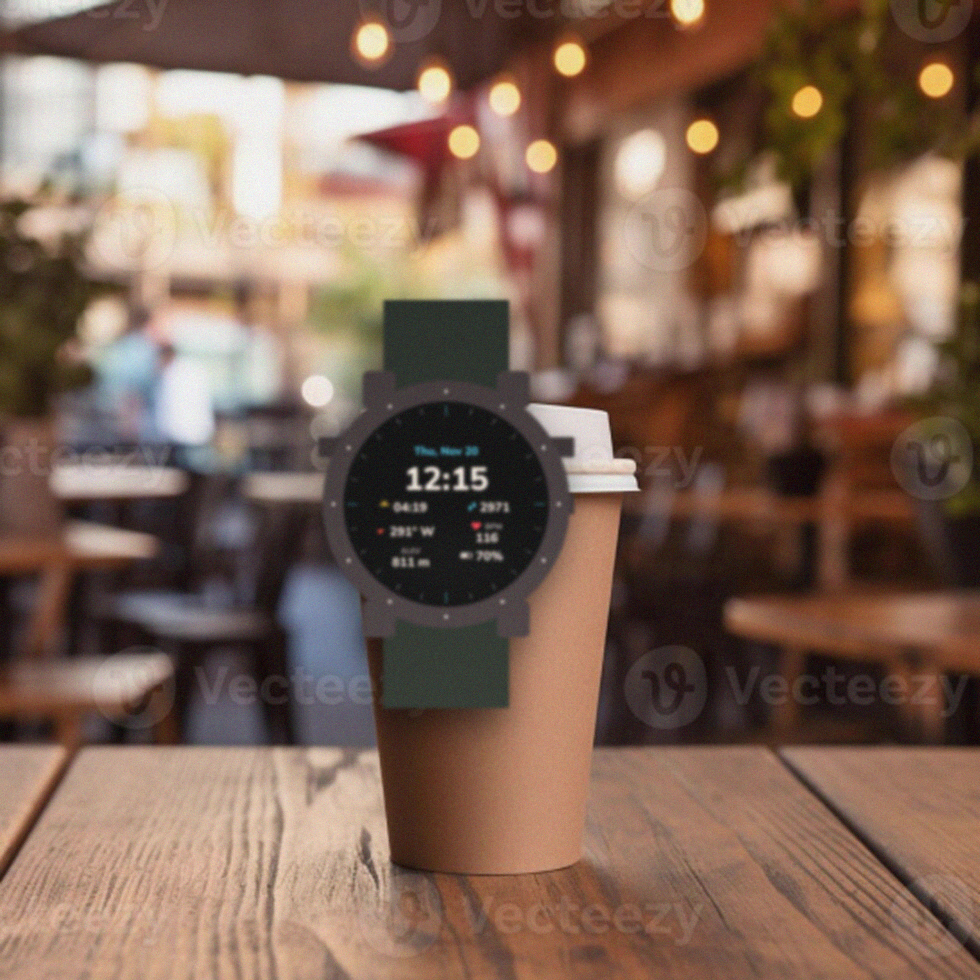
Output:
12 h 15 min
